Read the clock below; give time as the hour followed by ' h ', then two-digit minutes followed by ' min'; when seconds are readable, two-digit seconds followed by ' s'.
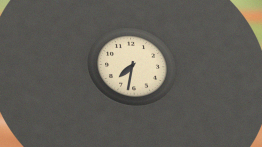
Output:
7 h 32 min
